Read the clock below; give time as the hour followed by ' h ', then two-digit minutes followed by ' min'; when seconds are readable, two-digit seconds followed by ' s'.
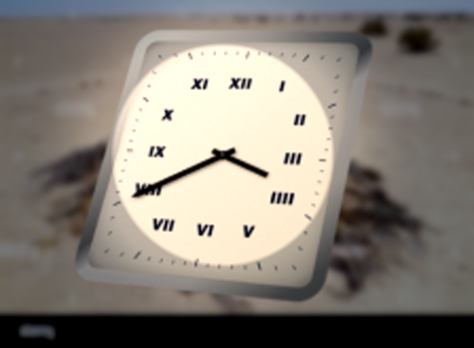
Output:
3 h 40 min
